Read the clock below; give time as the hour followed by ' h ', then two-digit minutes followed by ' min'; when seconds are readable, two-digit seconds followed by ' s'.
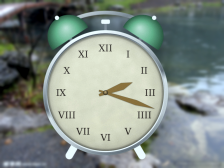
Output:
2 h 18 min
